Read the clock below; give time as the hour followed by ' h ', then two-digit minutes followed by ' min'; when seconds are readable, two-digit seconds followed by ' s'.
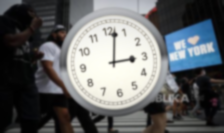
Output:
3 h 02 min
